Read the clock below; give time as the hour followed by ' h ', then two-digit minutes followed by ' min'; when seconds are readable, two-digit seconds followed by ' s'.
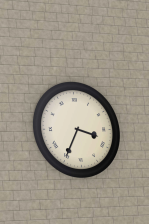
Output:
3 h 35 min
